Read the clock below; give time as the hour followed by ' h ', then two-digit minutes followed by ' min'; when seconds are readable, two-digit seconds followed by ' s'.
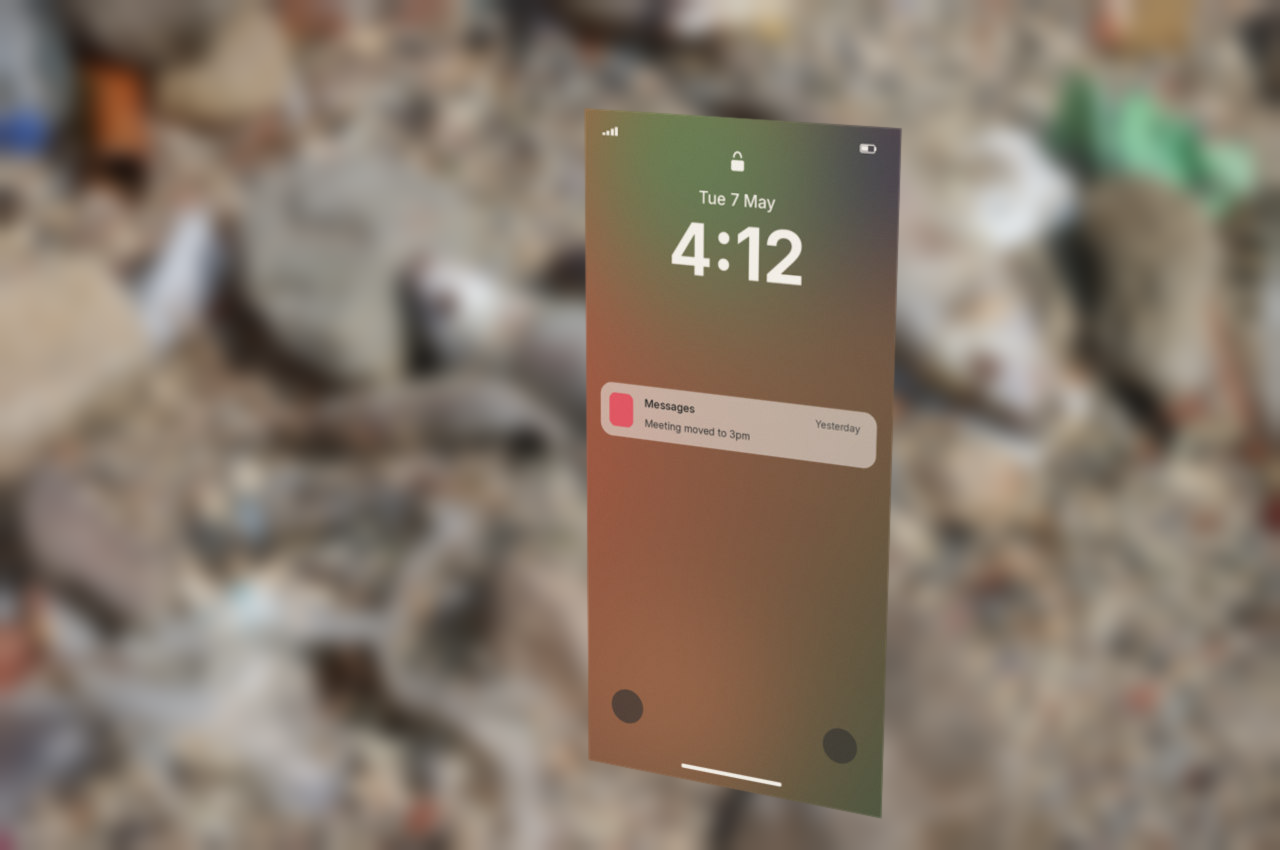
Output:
4 h 12 min
